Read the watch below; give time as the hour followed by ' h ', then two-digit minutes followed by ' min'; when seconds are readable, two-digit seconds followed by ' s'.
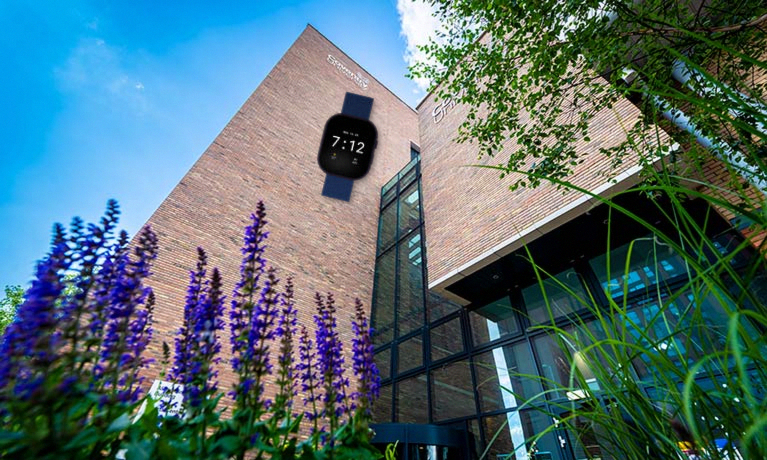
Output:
7 h 12 min
